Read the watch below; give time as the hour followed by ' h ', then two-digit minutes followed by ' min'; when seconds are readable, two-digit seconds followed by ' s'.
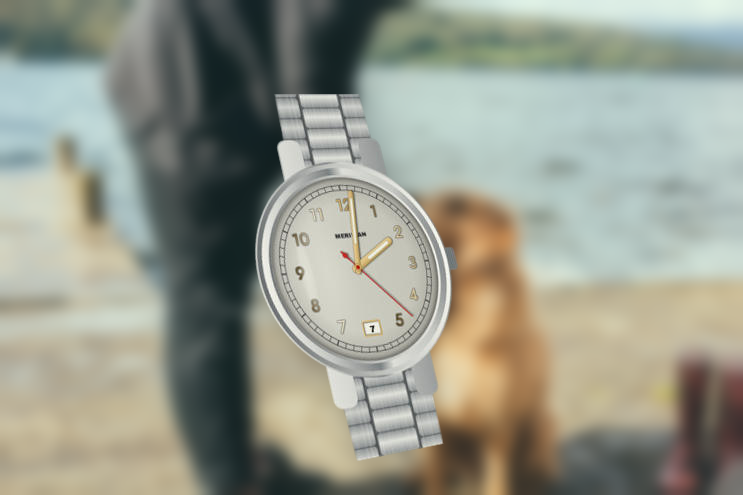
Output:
2 h 01 min 23 s
